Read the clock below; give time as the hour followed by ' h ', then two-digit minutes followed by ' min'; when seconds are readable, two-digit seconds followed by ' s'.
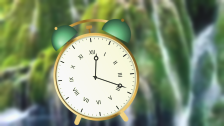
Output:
12 h 19 min
